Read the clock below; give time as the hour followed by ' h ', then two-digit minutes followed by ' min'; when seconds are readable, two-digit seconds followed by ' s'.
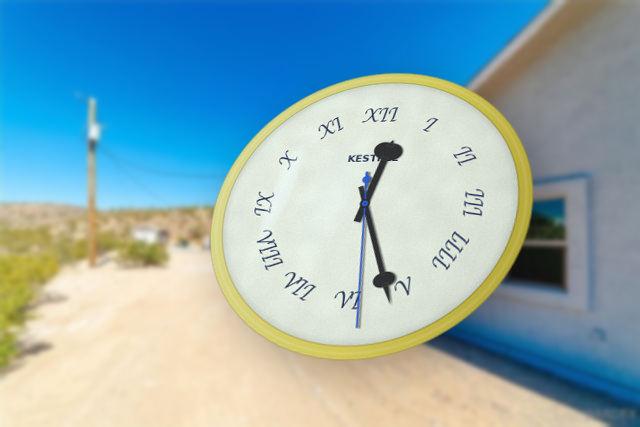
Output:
12 h 26 min 29 s
